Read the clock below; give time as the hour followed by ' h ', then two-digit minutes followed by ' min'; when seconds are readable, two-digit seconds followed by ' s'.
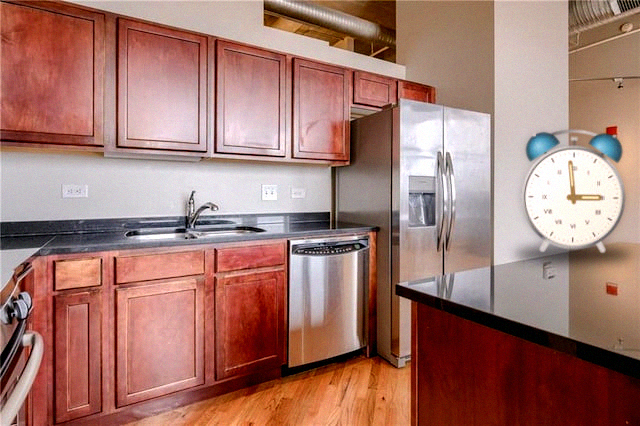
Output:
2 h 59 min
